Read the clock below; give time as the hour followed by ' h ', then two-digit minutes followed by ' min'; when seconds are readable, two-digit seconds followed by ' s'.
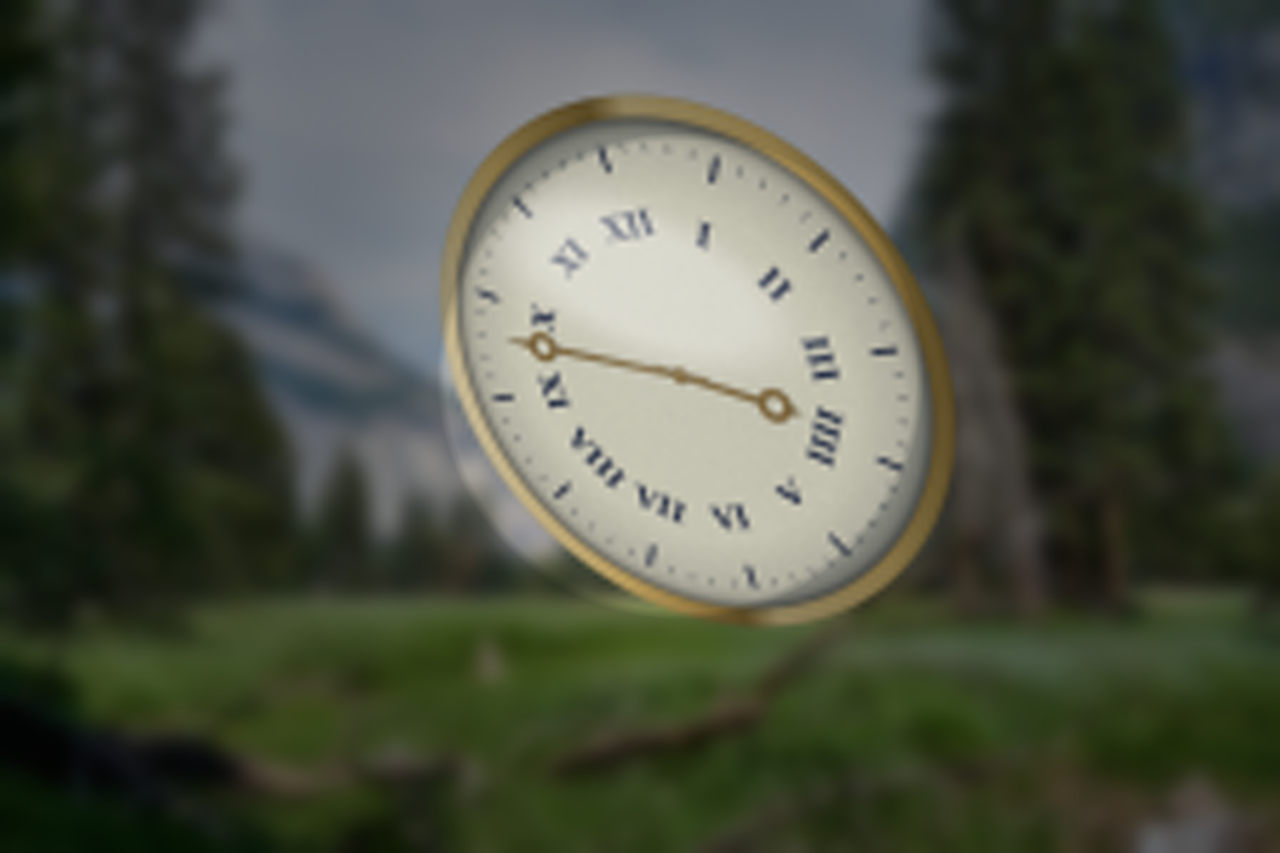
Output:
3 h 48 min
